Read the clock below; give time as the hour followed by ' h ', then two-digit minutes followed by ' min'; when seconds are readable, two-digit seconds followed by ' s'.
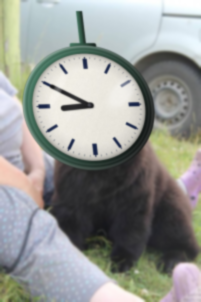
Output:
8 h 50 min
